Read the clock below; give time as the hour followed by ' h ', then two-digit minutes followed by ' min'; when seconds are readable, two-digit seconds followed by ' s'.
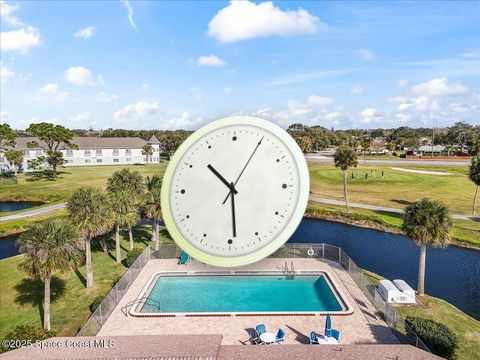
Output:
10 h 29 min 05 s
